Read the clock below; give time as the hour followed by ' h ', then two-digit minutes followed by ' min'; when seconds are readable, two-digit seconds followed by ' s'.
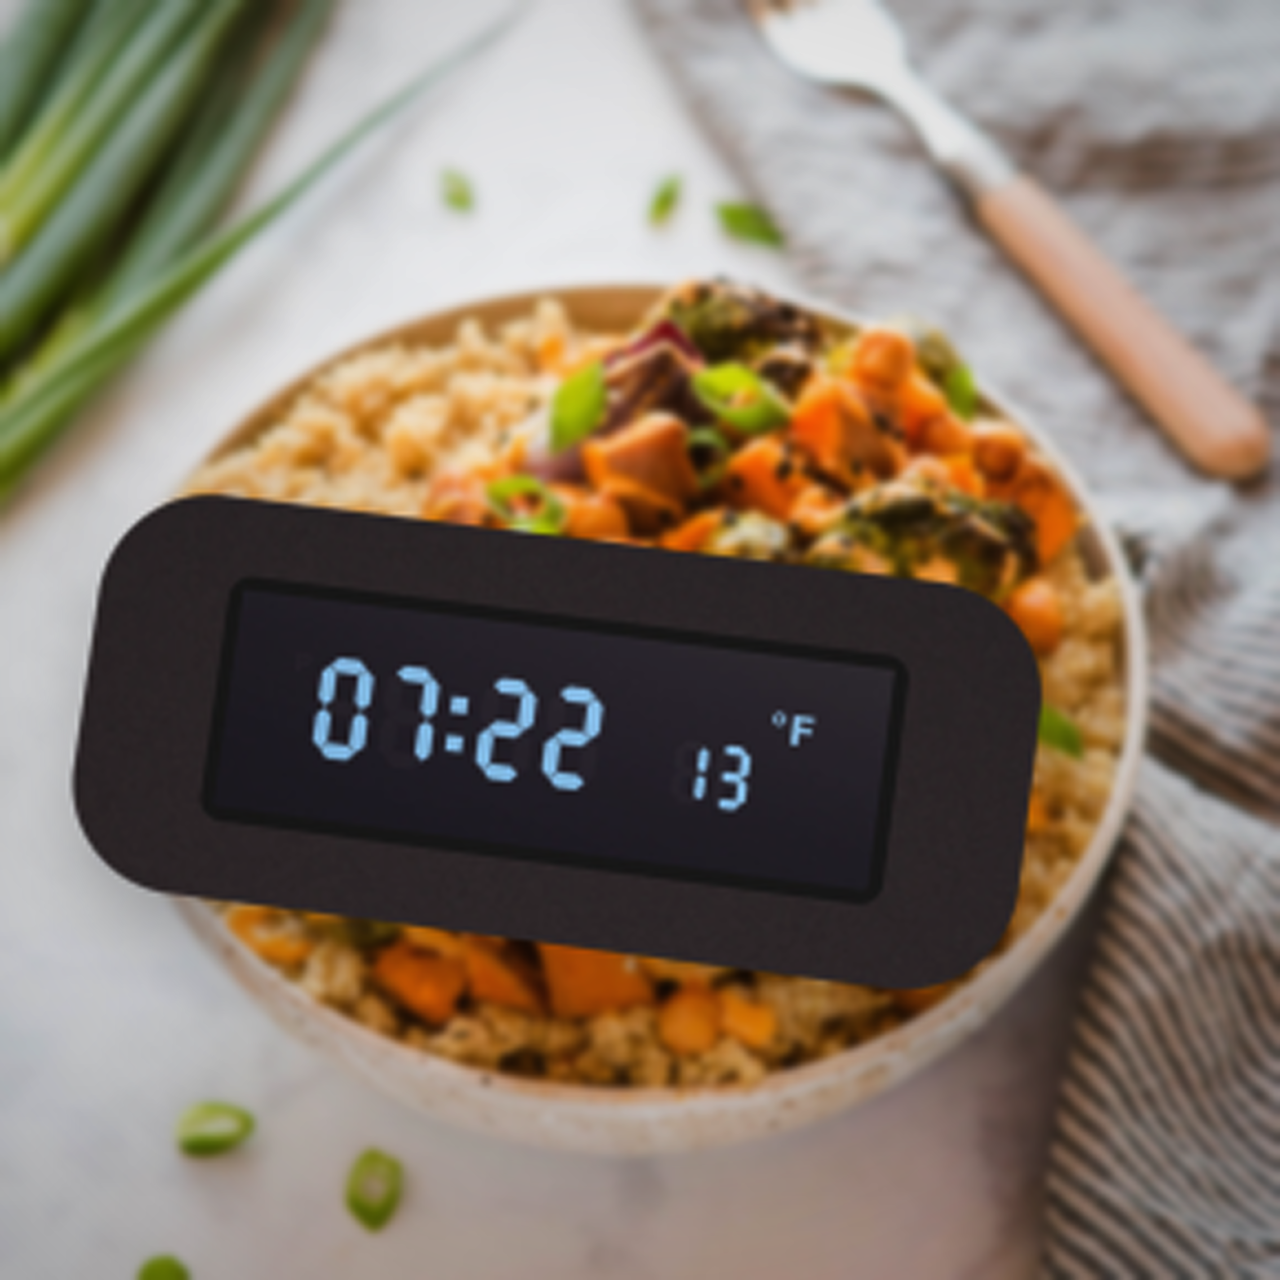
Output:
7 h 22 min
